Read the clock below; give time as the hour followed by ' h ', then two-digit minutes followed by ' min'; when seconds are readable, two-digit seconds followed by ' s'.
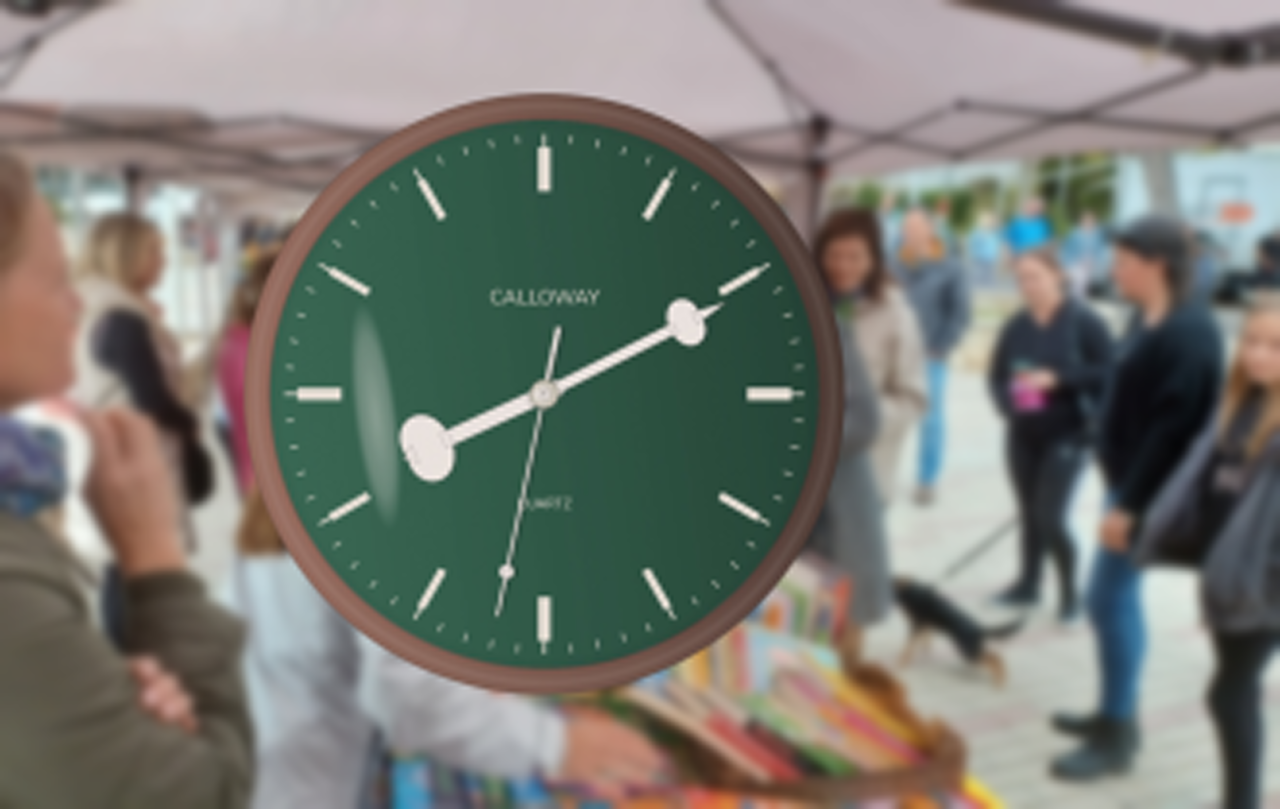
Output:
8 h 10 min 32 s
